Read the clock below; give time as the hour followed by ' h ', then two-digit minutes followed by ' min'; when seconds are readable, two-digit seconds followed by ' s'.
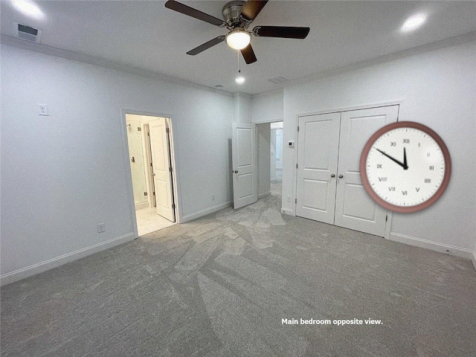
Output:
11 h 50 min
